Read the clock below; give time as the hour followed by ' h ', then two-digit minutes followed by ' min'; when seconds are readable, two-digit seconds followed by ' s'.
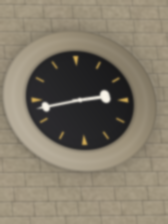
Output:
2 h 43 min
